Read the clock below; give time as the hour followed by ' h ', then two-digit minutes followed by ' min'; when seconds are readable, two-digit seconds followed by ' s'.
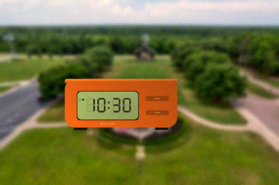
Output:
10 h 30 min
